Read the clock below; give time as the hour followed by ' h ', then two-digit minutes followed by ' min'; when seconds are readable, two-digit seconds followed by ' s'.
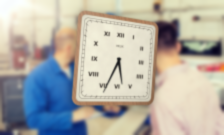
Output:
5 h 34 min
